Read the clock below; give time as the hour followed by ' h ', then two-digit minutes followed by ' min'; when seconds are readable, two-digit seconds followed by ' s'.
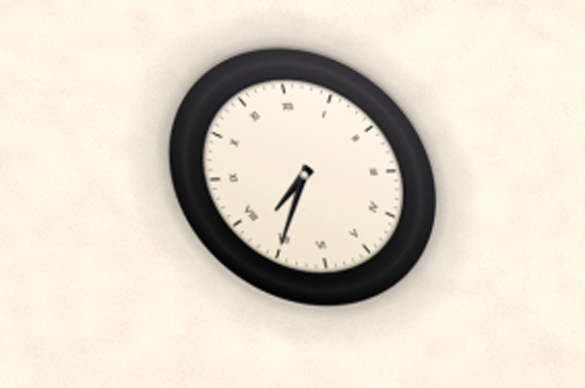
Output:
7 h 35 min
